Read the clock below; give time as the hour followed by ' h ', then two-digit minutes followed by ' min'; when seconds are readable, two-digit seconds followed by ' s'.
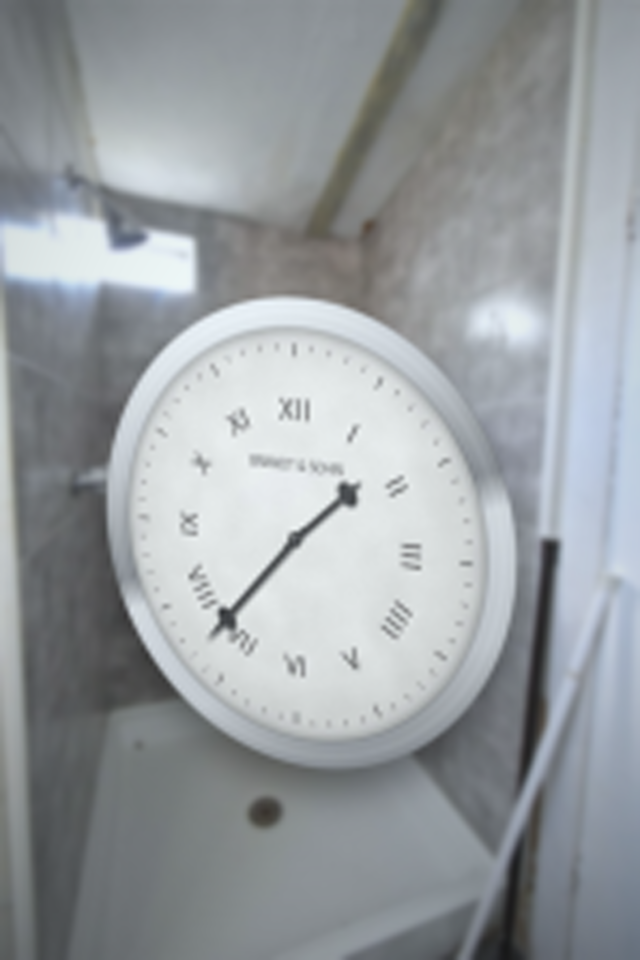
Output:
1 h 37 min
